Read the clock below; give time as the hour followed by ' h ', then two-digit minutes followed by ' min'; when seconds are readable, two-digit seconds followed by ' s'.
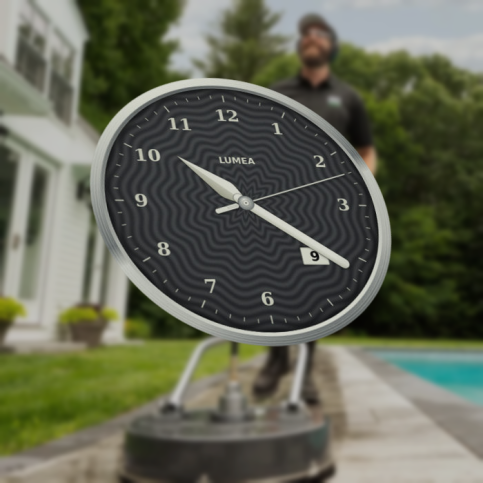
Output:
10 h 21 min 12 s
